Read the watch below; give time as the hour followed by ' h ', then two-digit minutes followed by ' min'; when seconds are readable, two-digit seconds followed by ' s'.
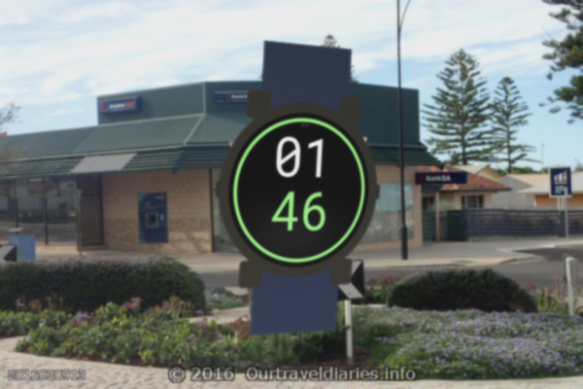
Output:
1 h 46 min
